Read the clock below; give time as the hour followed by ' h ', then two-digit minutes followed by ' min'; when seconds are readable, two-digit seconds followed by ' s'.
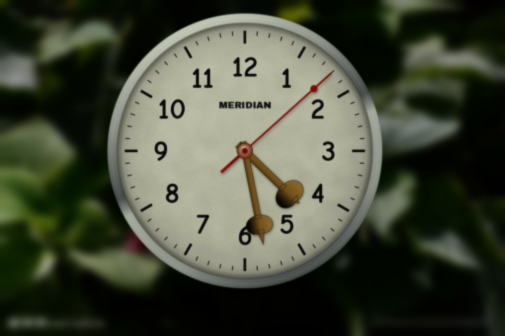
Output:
4 h 28 min 08 s
